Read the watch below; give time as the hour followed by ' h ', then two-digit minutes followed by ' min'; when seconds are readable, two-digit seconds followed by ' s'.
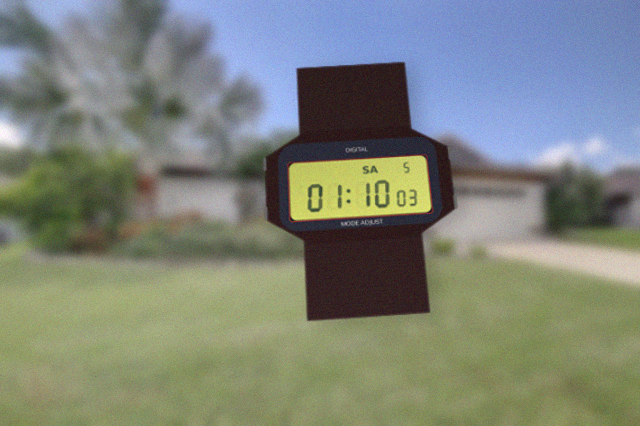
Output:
1 h 10 min 03 s
